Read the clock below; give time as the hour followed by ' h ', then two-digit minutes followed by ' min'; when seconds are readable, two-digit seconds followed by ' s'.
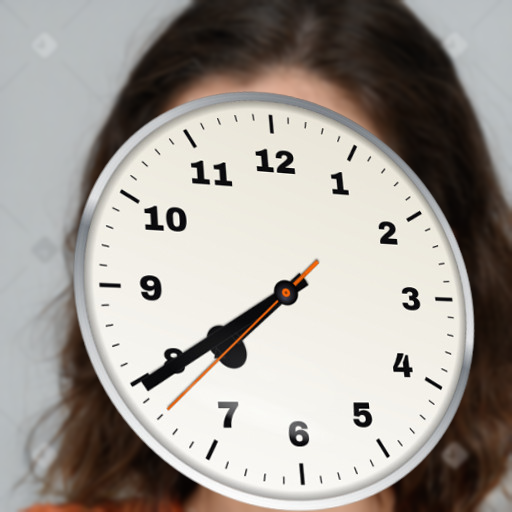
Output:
7 h 39 min 38 s
